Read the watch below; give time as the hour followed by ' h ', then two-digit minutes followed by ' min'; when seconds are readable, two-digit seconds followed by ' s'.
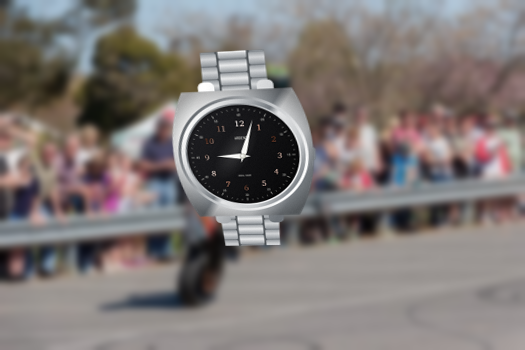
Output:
9 h 03 min
